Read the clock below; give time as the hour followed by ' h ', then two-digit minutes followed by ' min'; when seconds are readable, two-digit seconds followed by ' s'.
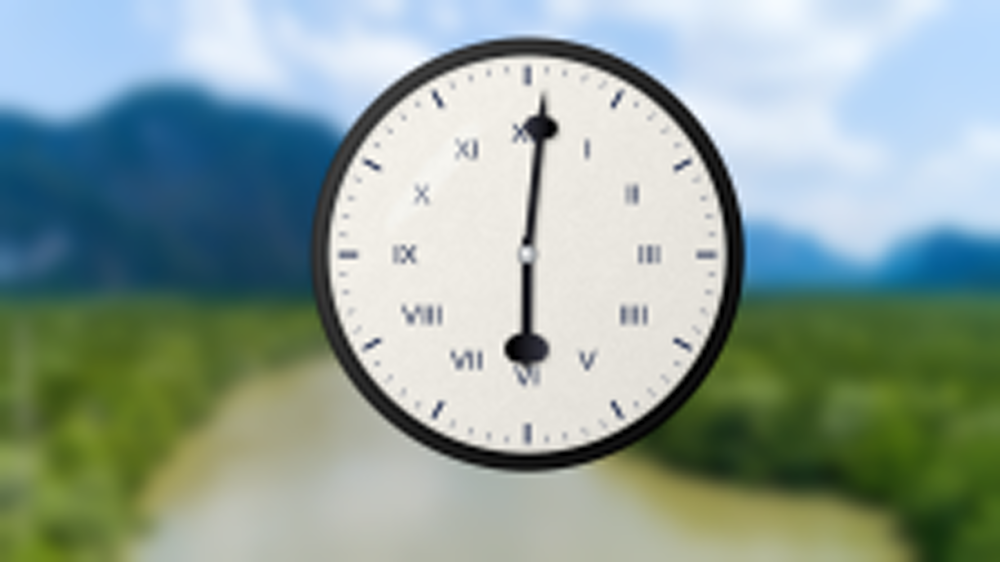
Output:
6 h 01 min
